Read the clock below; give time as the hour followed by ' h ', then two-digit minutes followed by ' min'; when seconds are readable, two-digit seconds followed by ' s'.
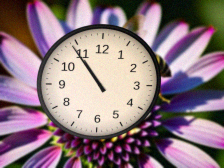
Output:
10 h 54 min
